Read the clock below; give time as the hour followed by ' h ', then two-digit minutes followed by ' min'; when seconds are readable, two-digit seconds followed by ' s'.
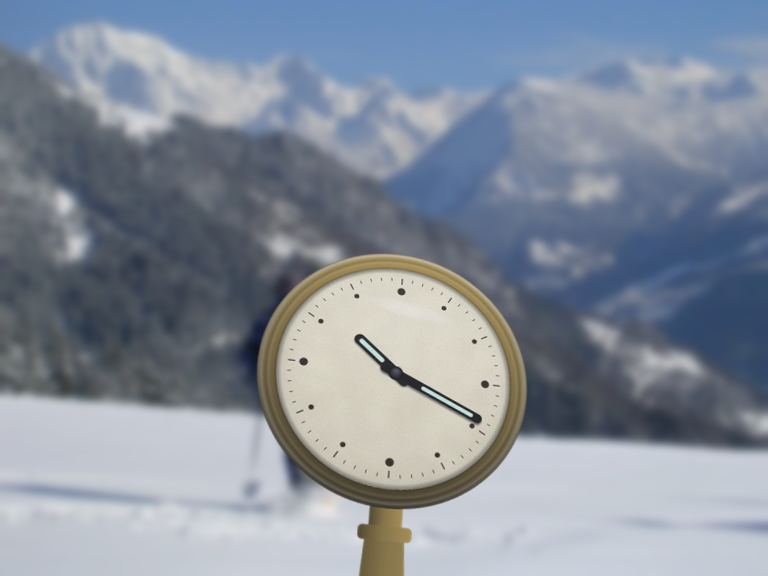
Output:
10 h 19 min
